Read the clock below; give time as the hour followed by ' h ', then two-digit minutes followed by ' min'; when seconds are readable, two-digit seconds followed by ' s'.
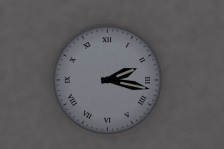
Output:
2 h 17 min
